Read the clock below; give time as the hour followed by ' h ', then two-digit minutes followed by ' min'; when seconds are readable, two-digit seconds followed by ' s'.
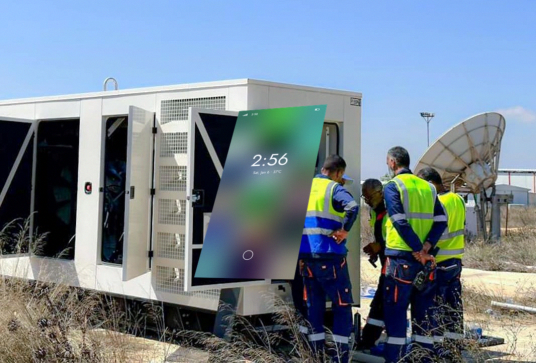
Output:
2 h 56 min
